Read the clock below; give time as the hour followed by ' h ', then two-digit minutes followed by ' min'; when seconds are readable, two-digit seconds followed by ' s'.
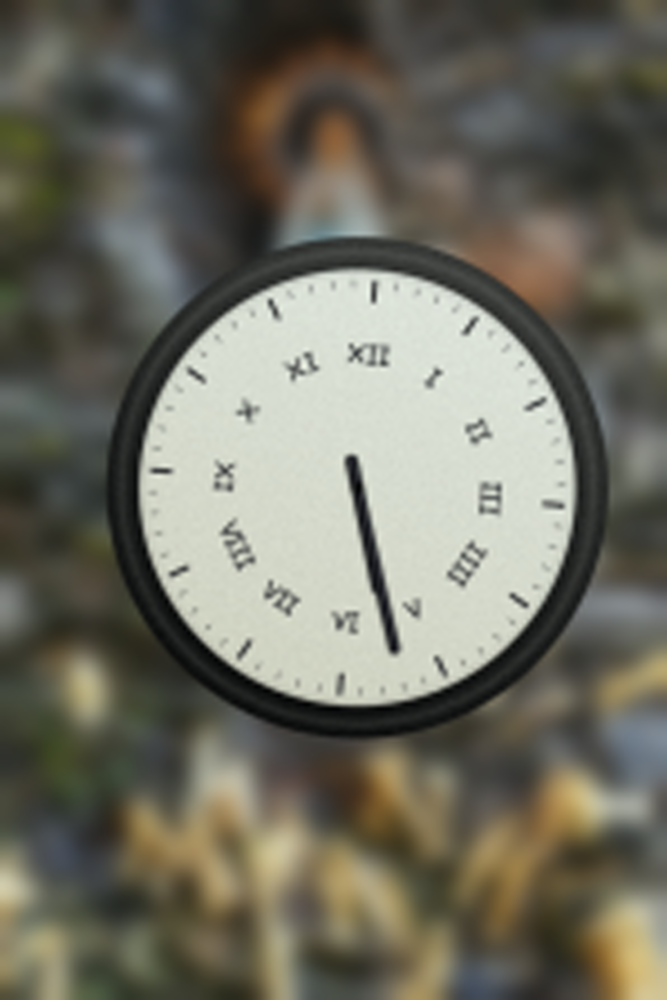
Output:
5 h 27 min
